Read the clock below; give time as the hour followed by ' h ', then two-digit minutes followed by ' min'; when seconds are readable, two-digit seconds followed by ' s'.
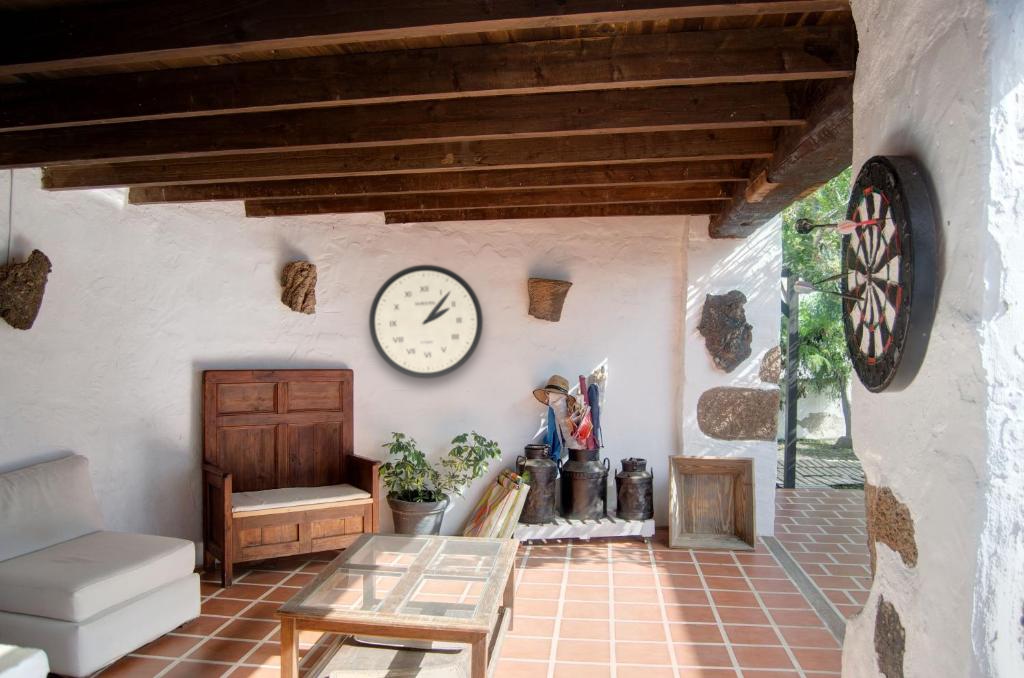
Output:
2 h 07 min
